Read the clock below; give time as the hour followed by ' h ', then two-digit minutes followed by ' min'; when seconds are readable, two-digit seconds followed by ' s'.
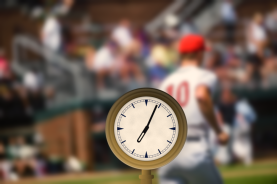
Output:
7 h 04 min
